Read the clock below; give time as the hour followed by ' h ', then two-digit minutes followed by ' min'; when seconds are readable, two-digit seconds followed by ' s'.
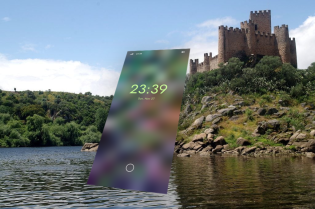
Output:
23 h 39 min
